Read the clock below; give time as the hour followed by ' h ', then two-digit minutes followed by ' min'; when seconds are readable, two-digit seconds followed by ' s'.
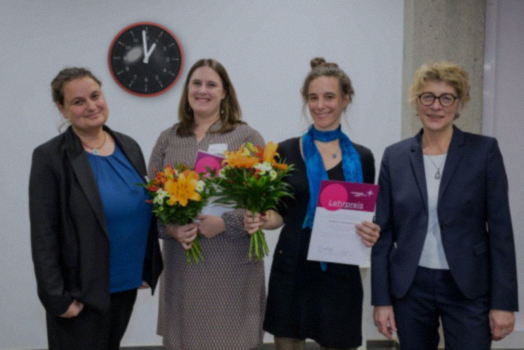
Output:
12 h 59 min
